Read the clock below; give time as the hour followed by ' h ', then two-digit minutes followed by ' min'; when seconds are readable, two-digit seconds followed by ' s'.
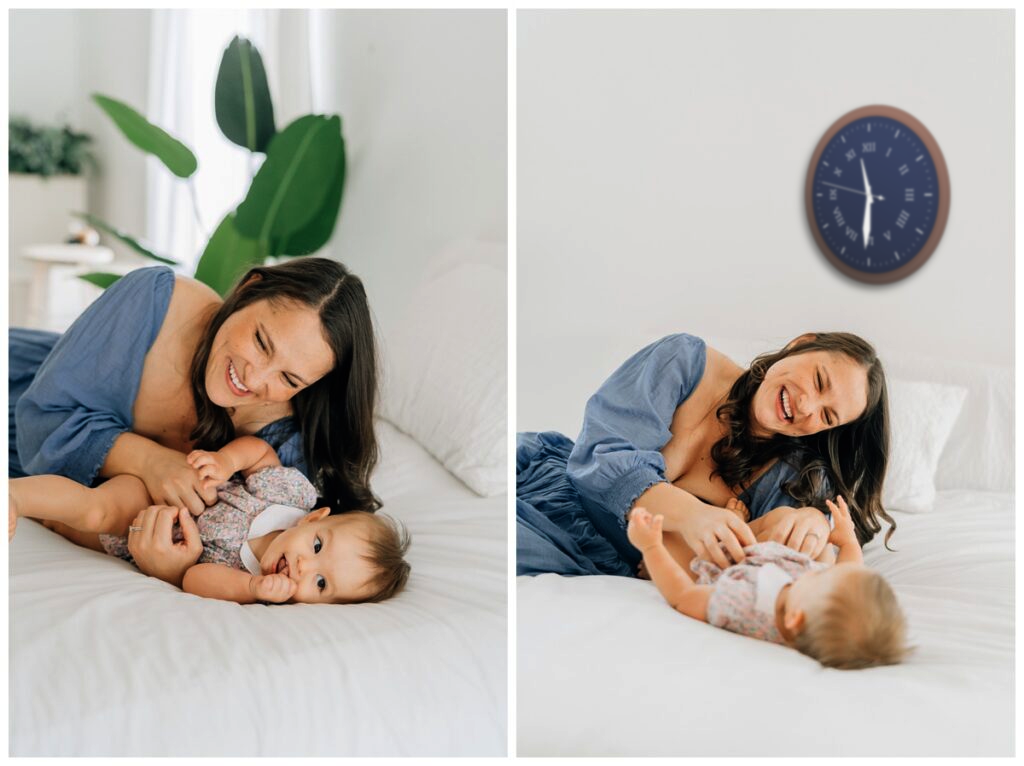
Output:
11 h 30 min 47 s
